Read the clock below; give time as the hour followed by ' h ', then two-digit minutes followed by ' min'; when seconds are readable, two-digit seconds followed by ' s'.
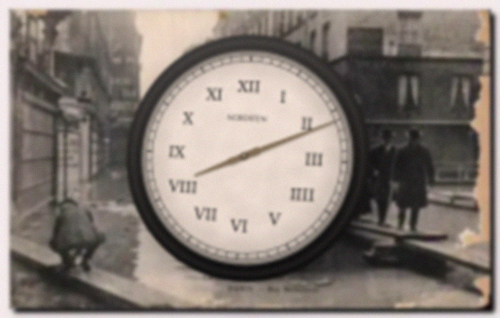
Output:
8 h 11 min
